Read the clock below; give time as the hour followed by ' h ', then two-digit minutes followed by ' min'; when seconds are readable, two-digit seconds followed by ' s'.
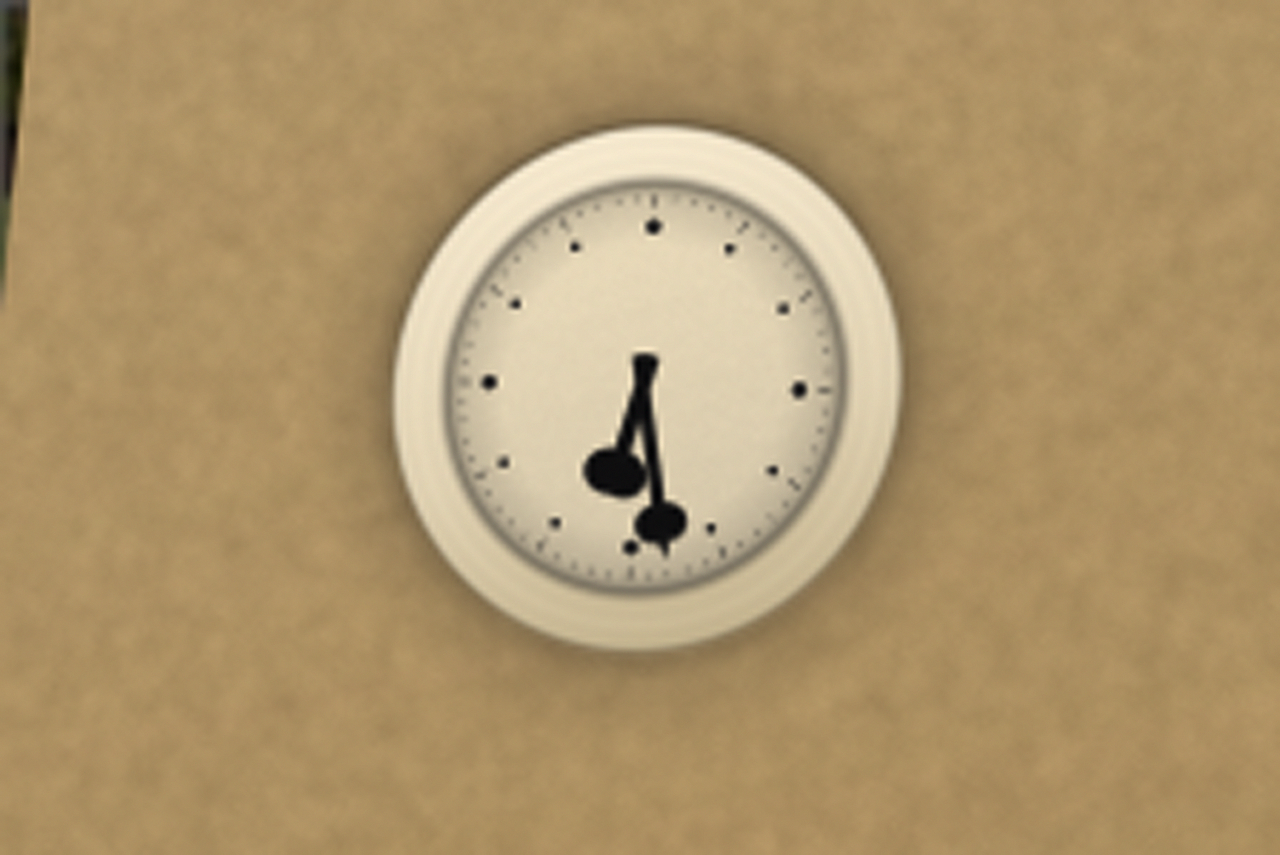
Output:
6 h 28 min
